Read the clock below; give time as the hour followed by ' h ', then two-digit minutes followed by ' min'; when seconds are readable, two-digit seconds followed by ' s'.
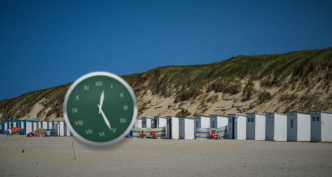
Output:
12 h 26 min
